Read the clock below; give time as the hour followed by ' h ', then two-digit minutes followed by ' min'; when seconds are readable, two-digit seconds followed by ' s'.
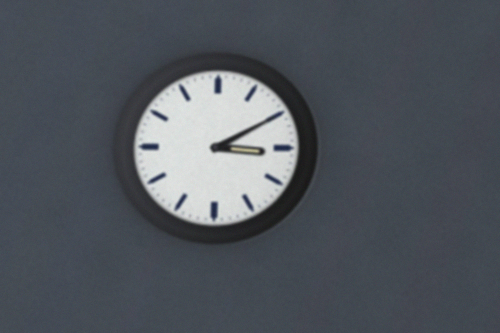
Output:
3 h 10 min
